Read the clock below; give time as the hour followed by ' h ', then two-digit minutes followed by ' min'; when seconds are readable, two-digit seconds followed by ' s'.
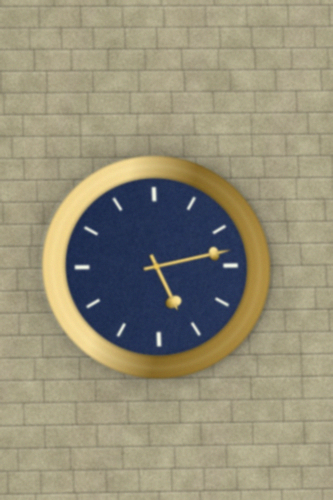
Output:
5 h 13 min
